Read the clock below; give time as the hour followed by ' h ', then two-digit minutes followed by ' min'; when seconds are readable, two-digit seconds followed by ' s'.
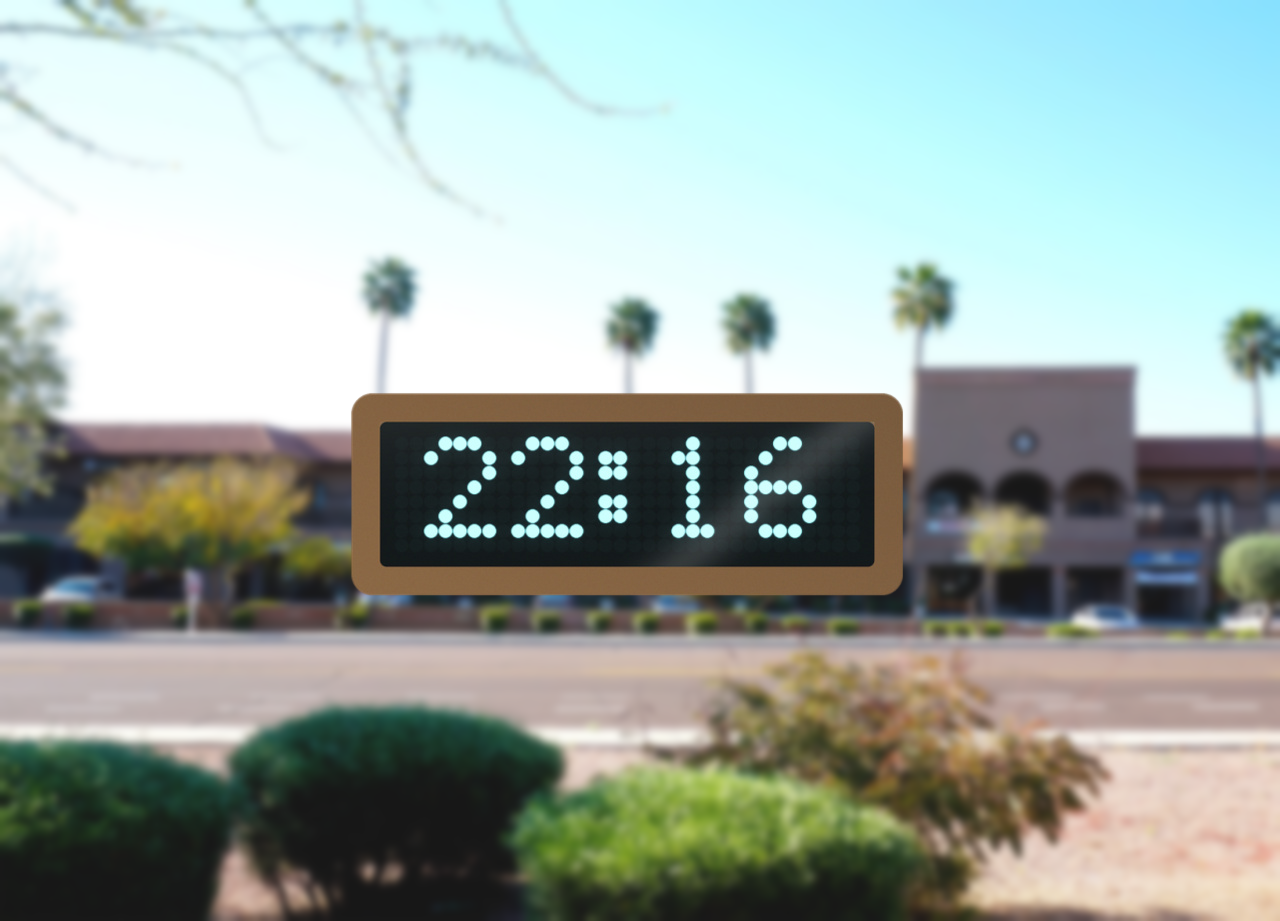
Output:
22 h 16 min
